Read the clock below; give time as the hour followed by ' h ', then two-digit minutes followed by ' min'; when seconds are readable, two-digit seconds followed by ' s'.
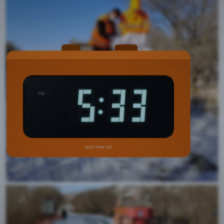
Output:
5 h 33 min
